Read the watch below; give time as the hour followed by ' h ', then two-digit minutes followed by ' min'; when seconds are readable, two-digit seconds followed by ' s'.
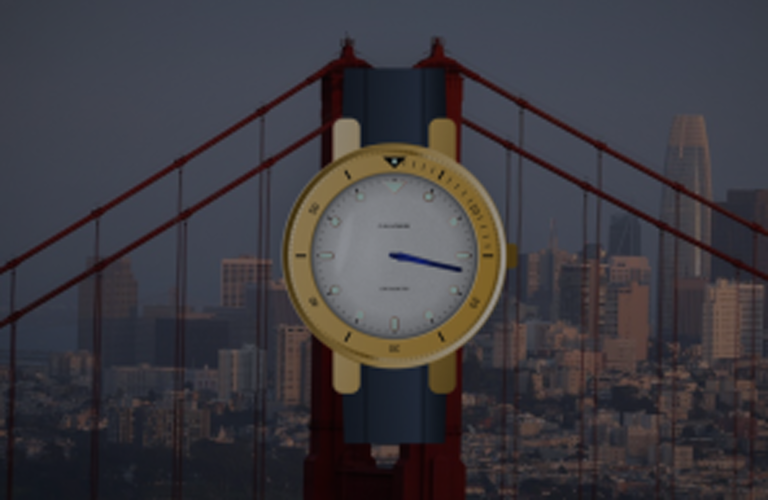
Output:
3 h 17 min
